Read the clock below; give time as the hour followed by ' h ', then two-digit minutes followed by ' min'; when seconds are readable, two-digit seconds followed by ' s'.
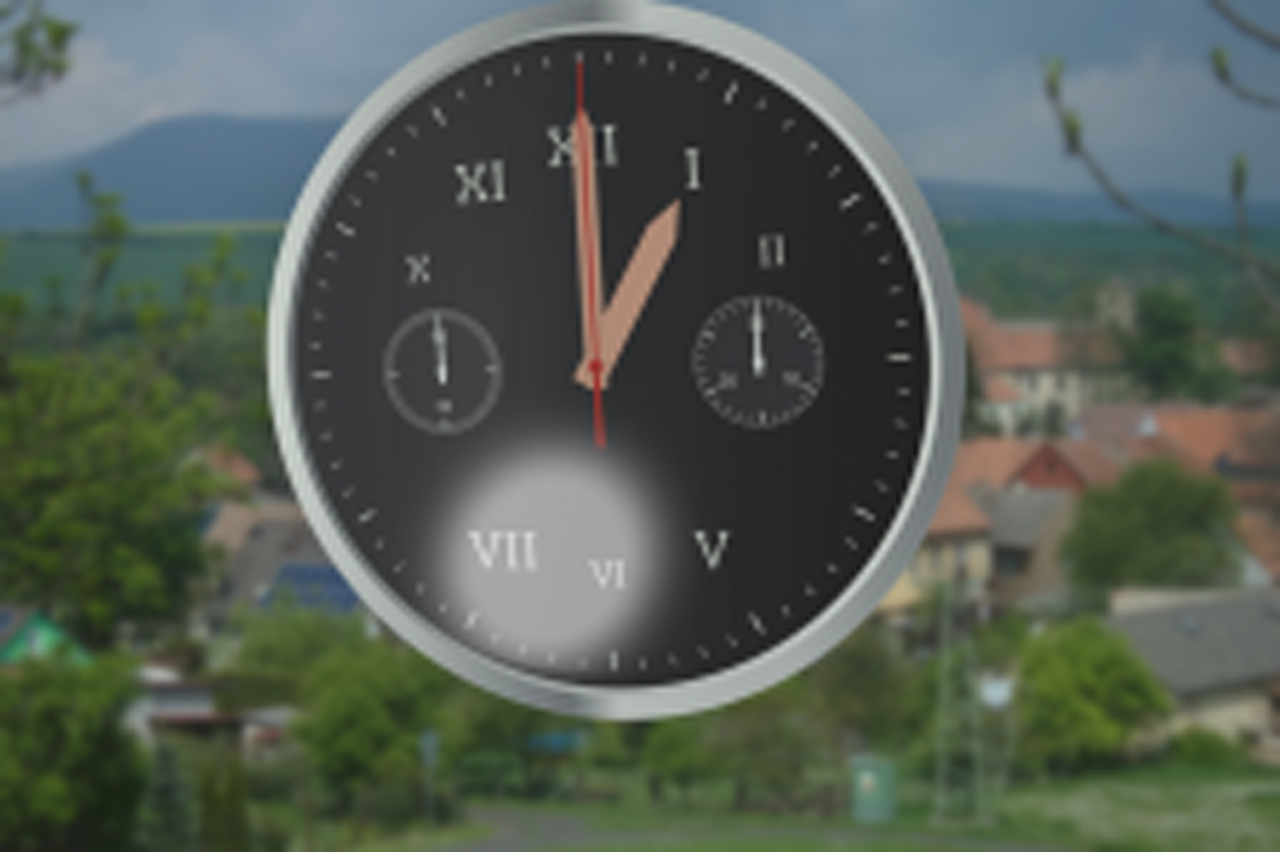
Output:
1 h 00 min
